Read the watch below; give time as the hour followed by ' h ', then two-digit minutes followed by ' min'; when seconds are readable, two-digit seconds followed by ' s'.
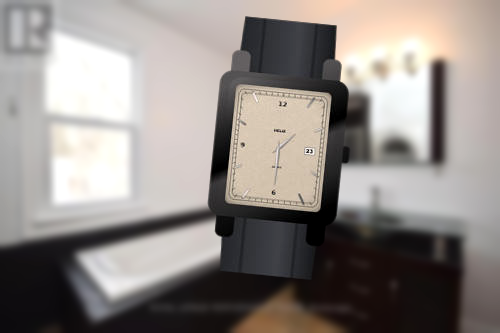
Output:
1 h 30 min
